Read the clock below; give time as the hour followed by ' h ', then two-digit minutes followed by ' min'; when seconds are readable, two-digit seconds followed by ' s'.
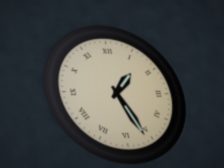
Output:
1 h 26 min
